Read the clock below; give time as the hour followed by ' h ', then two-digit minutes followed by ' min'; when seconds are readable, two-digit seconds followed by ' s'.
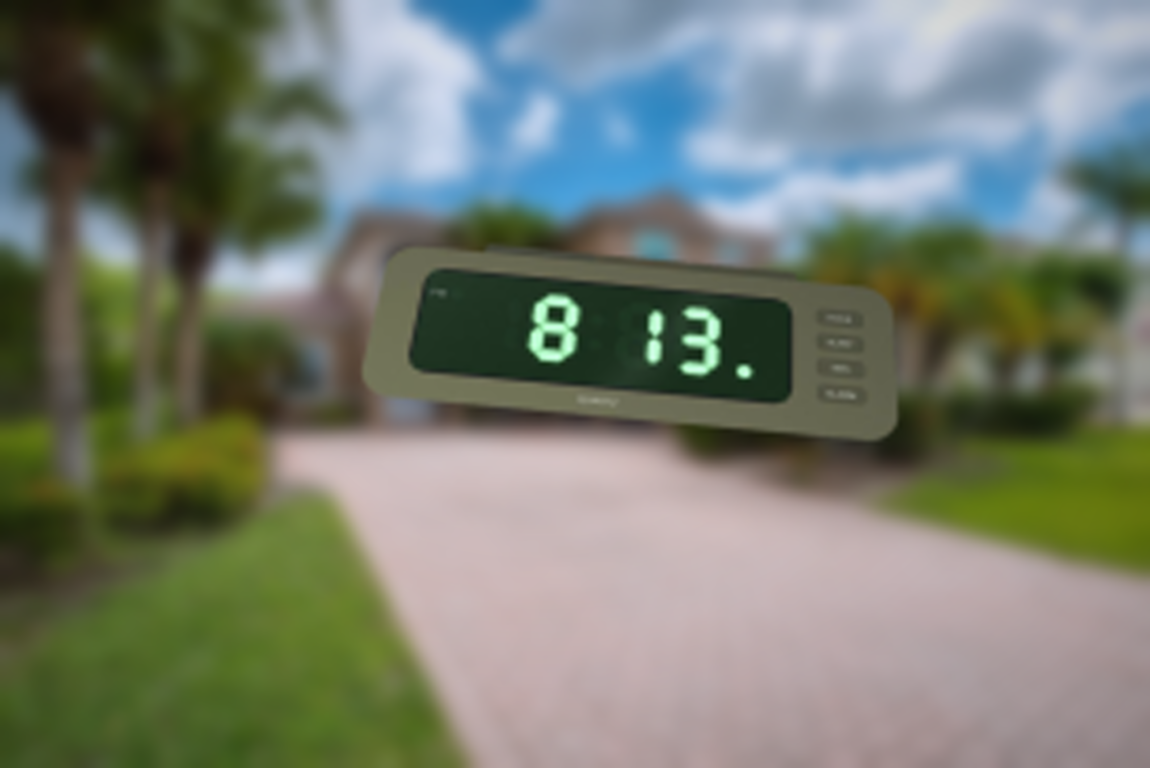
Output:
8 h 13 min
